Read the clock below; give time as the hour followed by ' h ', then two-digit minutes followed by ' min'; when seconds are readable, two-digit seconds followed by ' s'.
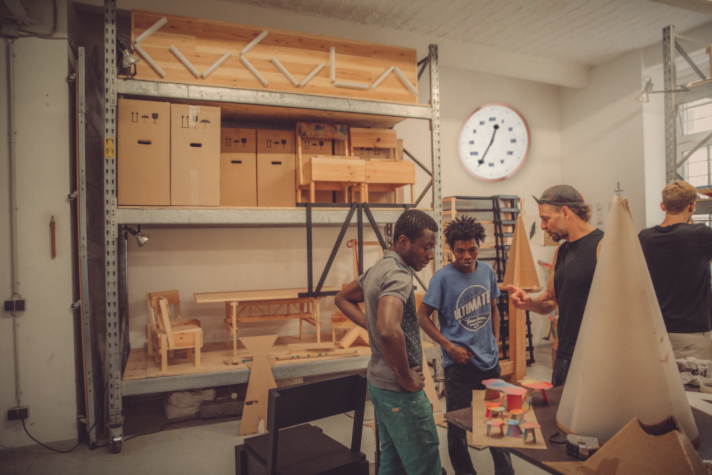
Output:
12 h 35 min
